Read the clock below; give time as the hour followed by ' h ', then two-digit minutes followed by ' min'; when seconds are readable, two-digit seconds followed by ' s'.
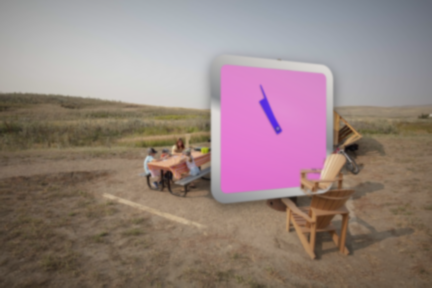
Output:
10 h 56 min
